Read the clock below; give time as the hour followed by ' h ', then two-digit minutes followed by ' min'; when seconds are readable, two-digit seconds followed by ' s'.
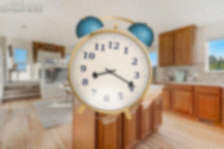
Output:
8 h 19 min
